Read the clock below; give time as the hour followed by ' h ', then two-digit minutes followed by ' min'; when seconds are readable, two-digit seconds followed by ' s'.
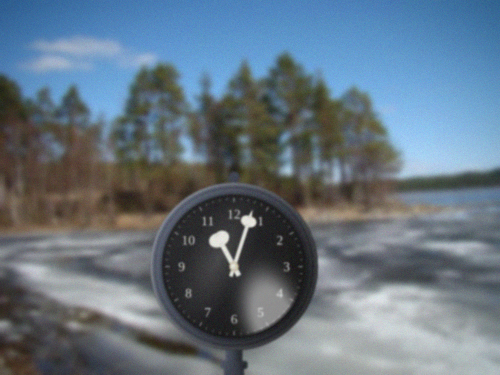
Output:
11 h 03 min
